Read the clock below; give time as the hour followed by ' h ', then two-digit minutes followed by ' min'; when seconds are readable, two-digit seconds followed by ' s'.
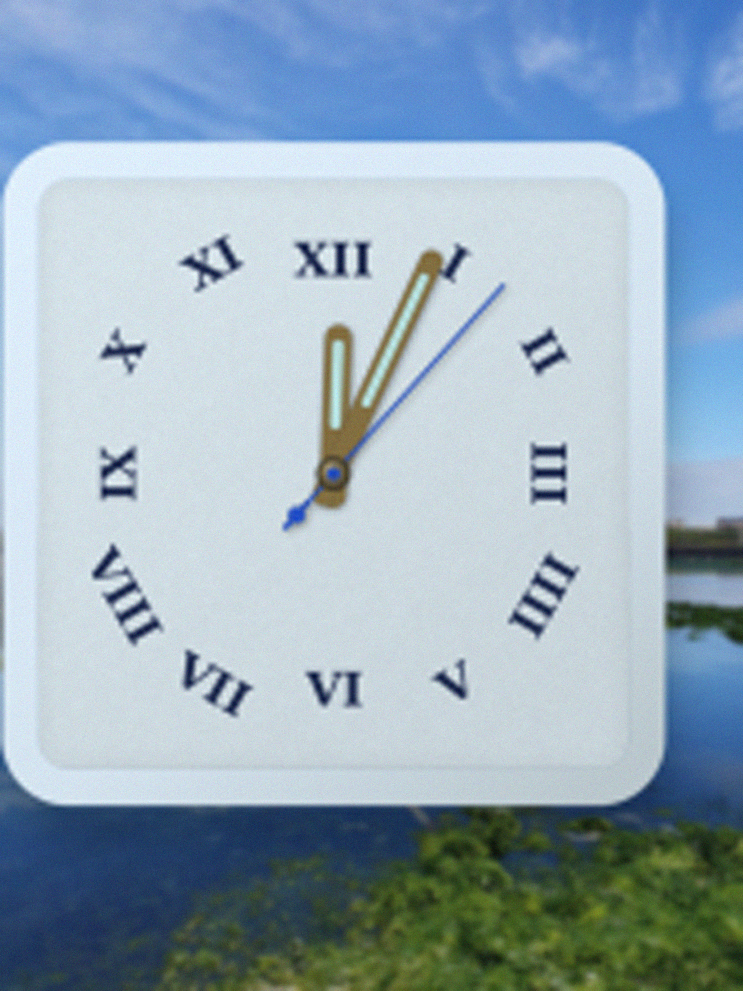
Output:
12 h 04 min 07 s
